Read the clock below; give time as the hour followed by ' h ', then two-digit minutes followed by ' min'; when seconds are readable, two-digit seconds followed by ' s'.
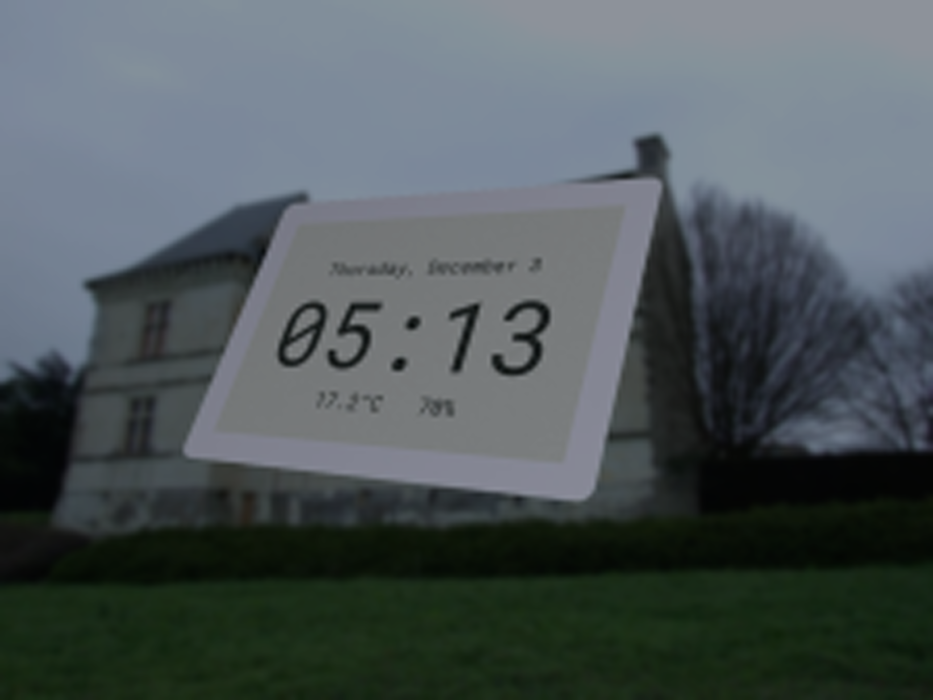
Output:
5 h 13 min
